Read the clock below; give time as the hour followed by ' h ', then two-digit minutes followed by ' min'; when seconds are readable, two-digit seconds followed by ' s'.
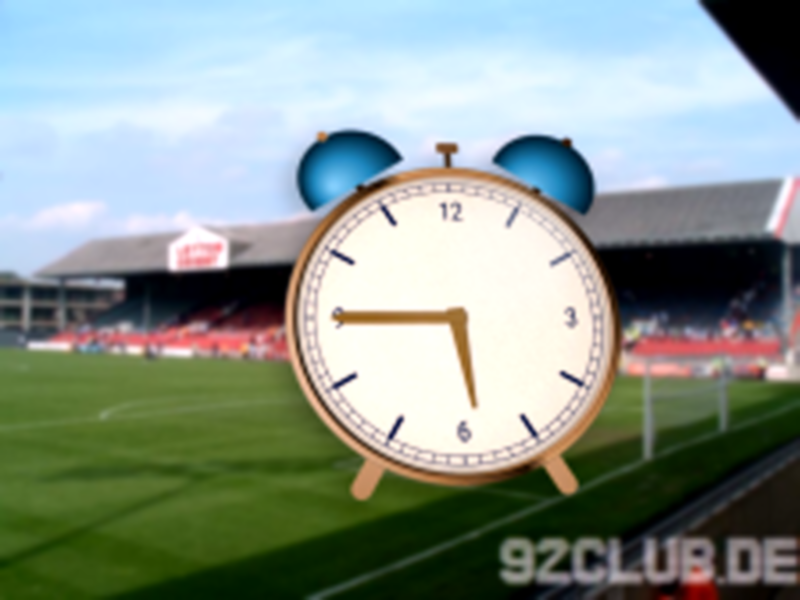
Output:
5 h 45 min
